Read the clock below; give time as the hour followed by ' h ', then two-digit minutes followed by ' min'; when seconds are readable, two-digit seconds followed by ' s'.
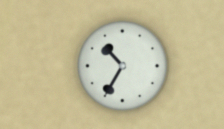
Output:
10 h 35 min
